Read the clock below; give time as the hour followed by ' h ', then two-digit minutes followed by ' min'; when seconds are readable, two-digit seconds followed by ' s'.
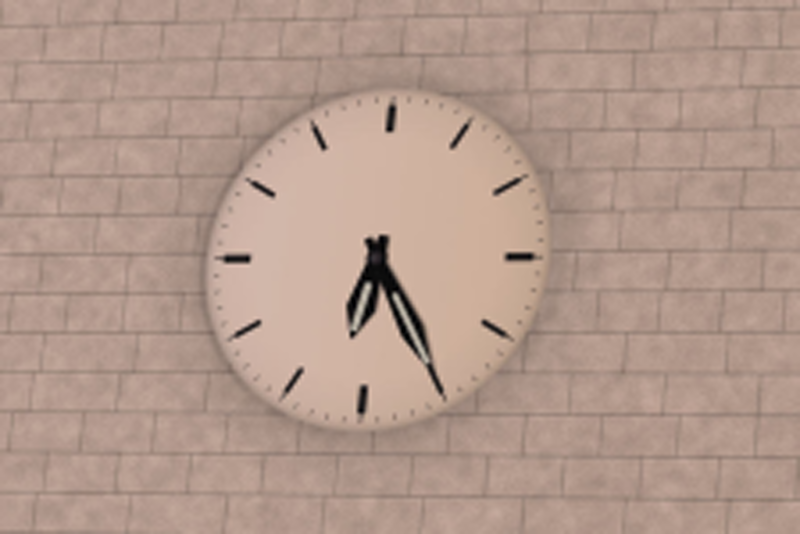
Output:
6 h 25 min
